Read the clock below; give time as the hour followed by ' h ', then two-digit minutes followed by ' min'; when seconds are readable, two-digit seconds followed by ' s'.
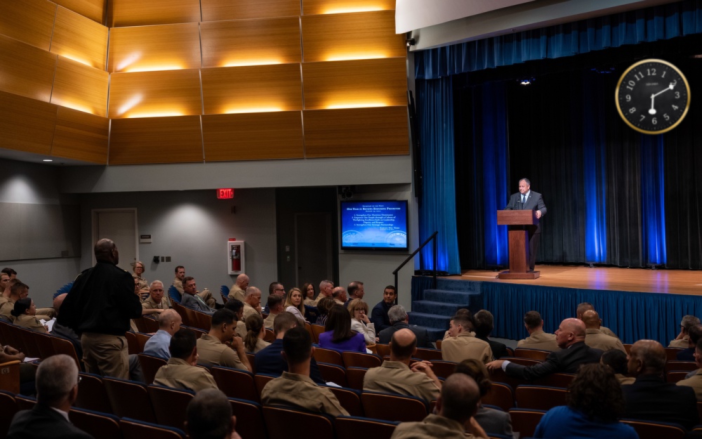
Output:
6 h 11 min
